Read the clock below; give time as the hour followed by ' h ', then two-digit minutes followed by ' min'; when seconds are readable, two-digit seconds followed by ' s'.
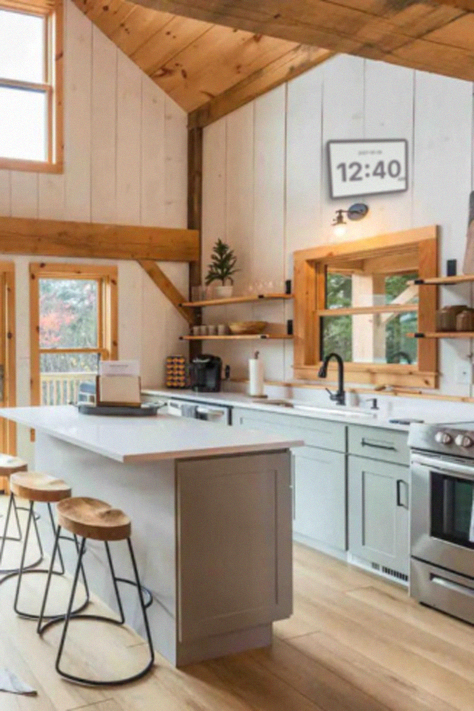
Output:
12 h 40 min
